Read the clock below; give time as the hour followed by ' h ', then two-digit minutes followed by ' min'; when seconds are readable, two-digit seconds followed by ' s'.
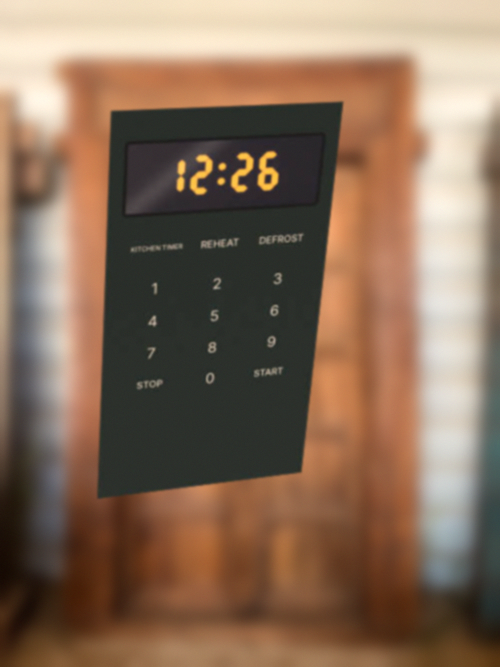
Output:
12 h 26 min
